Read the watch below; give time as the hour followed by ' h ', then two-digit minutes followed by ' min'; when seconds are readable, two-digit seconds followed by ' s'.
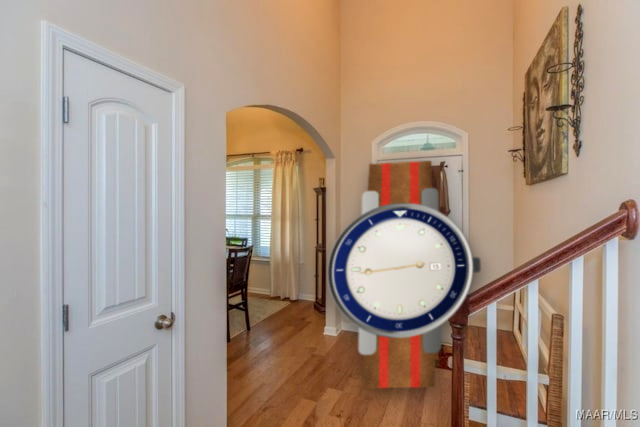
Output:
2 h 44 min
